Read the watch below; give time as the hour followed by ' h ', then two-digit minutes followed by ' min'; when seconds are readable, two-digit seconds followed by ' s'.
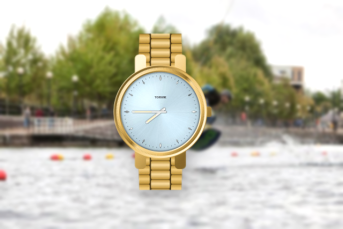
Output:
7 h 45 min
